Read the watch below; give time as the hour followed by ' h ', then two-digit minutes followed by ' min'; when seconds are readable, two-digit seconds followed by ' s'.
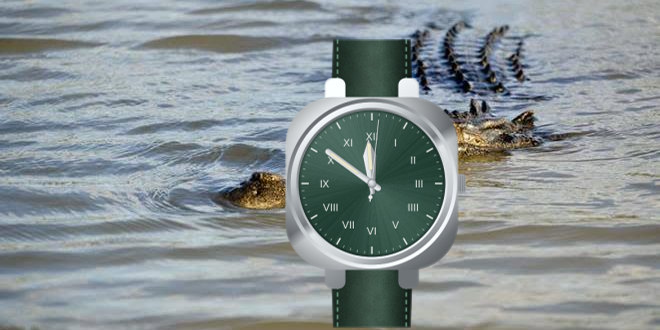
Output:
11 h 51 min 01 s
